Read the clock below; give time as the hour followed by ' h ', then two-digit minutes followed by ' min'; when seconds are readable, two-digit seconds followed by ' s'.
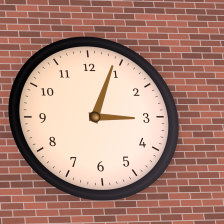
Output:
3 h 04 min
